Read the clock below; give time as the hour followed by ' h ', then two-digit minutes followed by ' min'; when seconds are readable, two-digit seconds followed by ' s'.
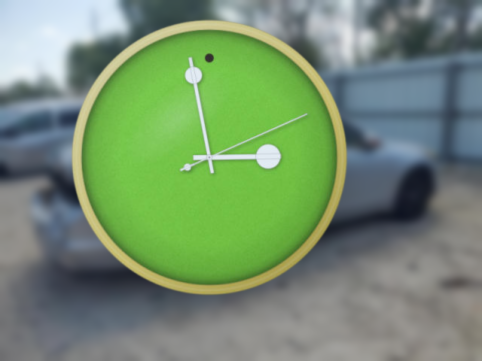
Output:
2 h 58 min 11 s
